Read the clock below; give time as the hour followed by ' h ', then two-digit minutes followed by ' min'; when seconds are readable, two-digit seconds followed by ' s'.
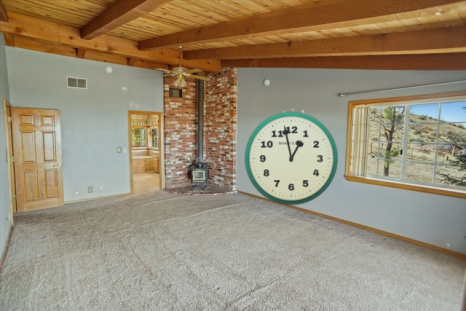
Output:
12 h 58 min
